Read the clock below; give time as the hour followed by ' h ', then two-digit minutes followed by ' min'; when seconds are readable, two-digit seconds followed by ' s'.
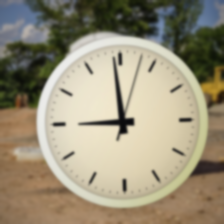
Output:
8 h 59 min 03 s
